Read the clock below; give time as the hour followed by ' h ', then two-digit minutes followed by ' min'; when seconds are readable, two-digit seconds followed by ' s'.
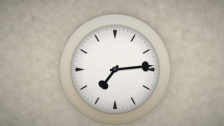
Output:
7 h 14 min
